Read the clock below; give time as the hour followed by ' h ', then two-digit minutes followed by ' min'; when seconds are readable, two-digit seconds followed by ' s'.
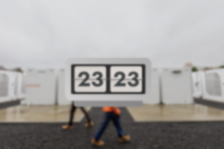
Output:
23 h 23 min
